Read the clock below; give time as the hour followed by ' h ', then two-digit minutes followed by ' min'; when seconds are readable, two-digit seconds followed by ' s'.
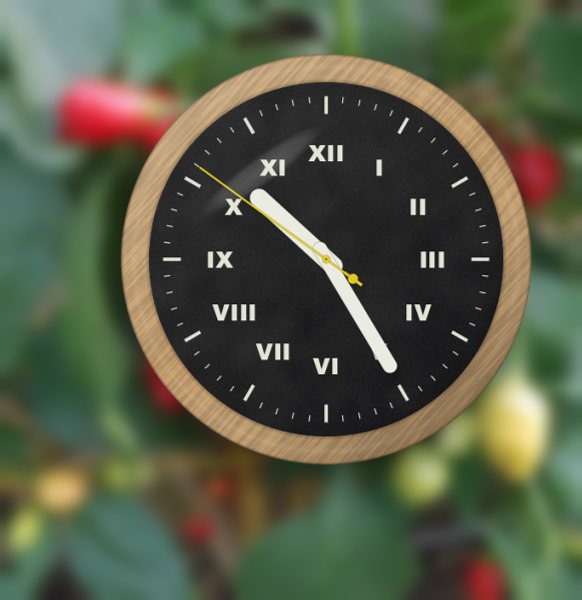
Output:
10 h 24 min 51 s
